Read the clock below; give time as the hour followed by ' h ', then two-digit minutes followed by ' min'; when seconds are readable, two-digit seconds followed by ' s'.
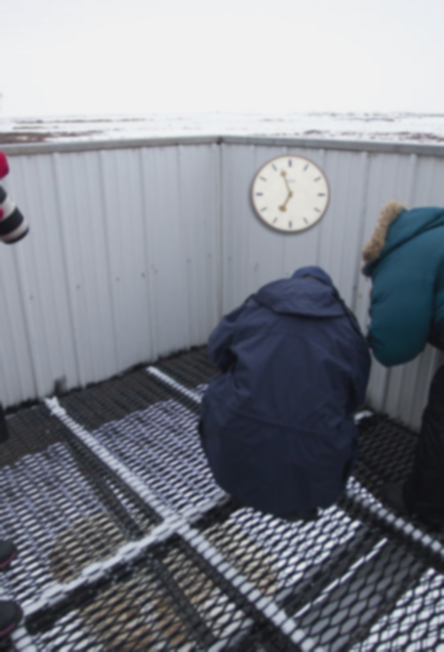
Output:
6 h 57 min
